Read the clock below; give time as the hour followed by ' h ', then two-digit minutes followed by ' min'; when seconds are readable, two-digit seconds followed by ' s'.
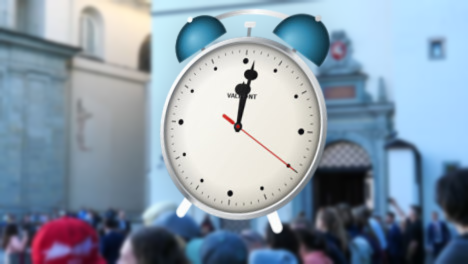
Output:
12 h 01 min 20 s
